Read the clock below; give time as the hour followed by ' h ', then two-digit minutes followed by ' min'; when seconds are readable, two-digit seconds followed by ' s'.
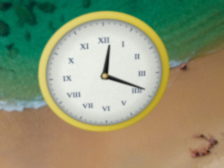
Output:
12 h 19 min
